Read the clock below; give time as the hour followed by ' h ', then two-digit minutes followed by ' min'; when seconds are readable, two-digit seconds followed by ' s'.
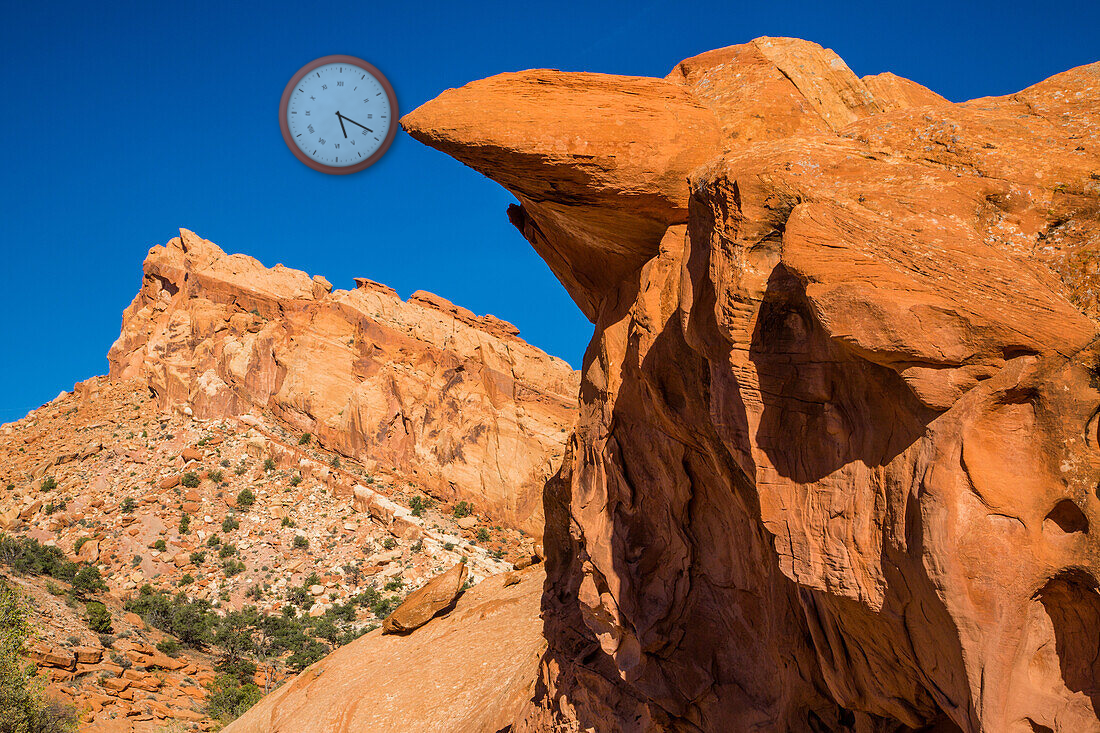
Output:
5 h 19 min
